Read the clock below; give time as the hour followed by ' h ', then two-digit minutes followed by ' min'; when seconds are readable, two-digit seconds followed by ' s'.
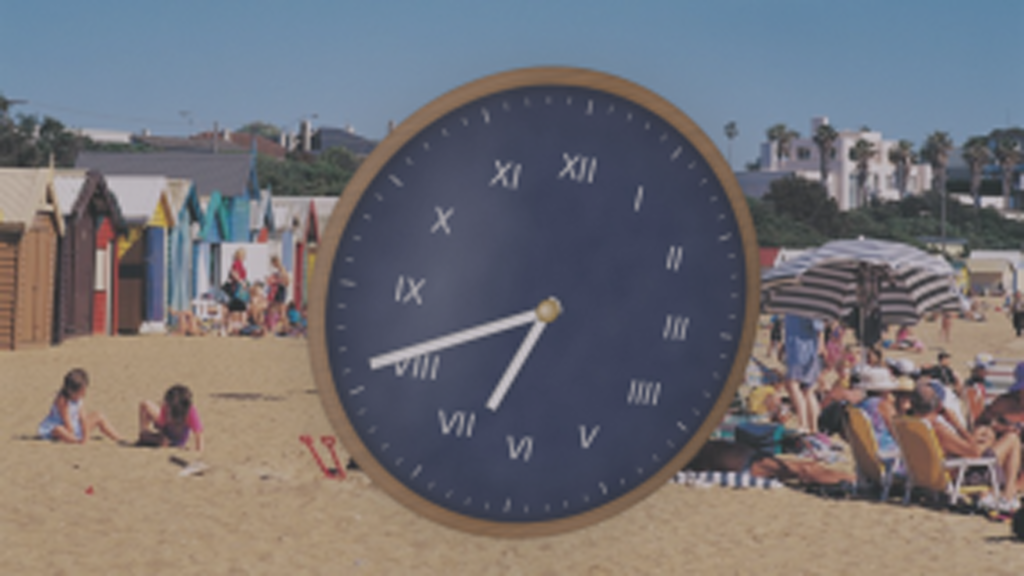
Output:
6 h 41 min
